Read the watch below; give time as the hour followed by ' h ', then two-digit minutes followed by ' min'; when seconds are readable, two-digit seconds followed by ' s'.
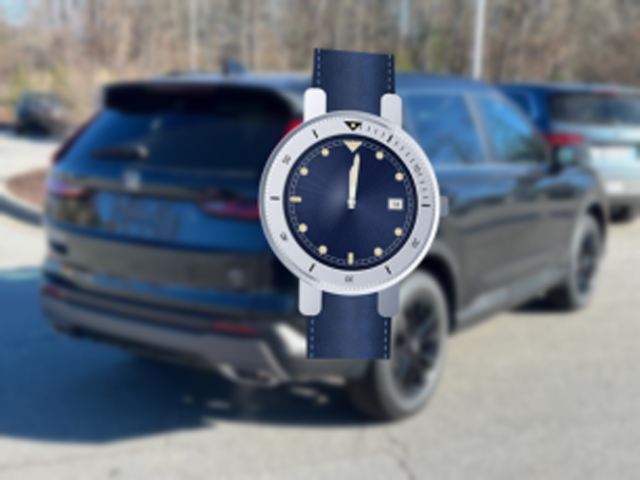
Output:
12 h 01 min
